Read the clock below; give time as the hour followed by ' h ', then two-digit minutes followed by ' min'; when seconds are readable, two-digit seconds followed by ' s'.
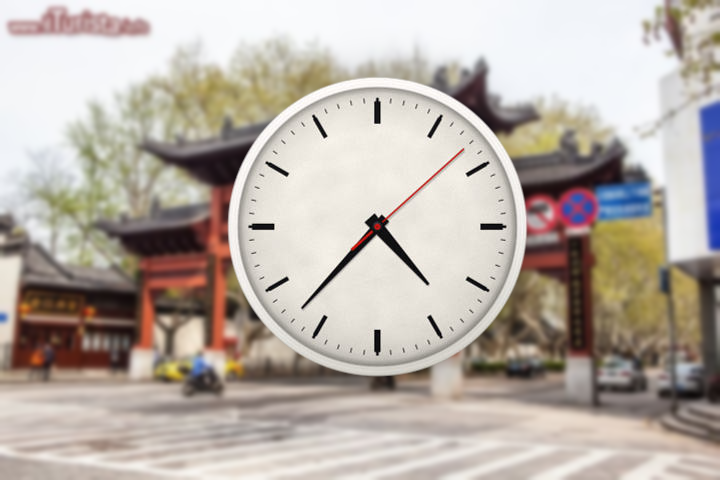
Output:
4 h 37 min 08 s
